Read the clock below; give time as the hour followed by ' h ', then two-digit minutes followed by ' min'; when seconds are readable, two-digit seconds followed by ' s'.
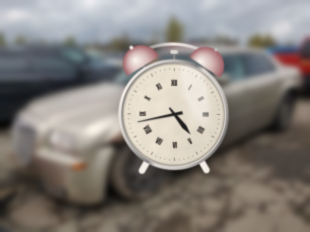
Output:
4 h 43 min
